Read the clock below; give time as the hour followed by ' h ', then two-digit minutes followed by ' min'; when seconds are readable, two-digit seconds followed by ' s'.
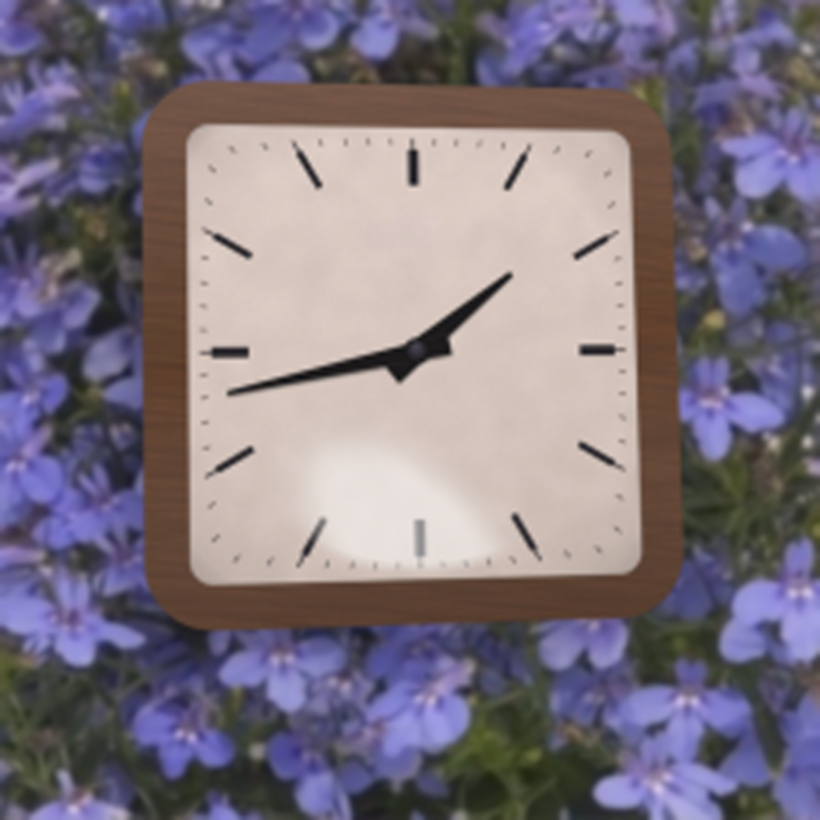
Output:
1 h 43 min
